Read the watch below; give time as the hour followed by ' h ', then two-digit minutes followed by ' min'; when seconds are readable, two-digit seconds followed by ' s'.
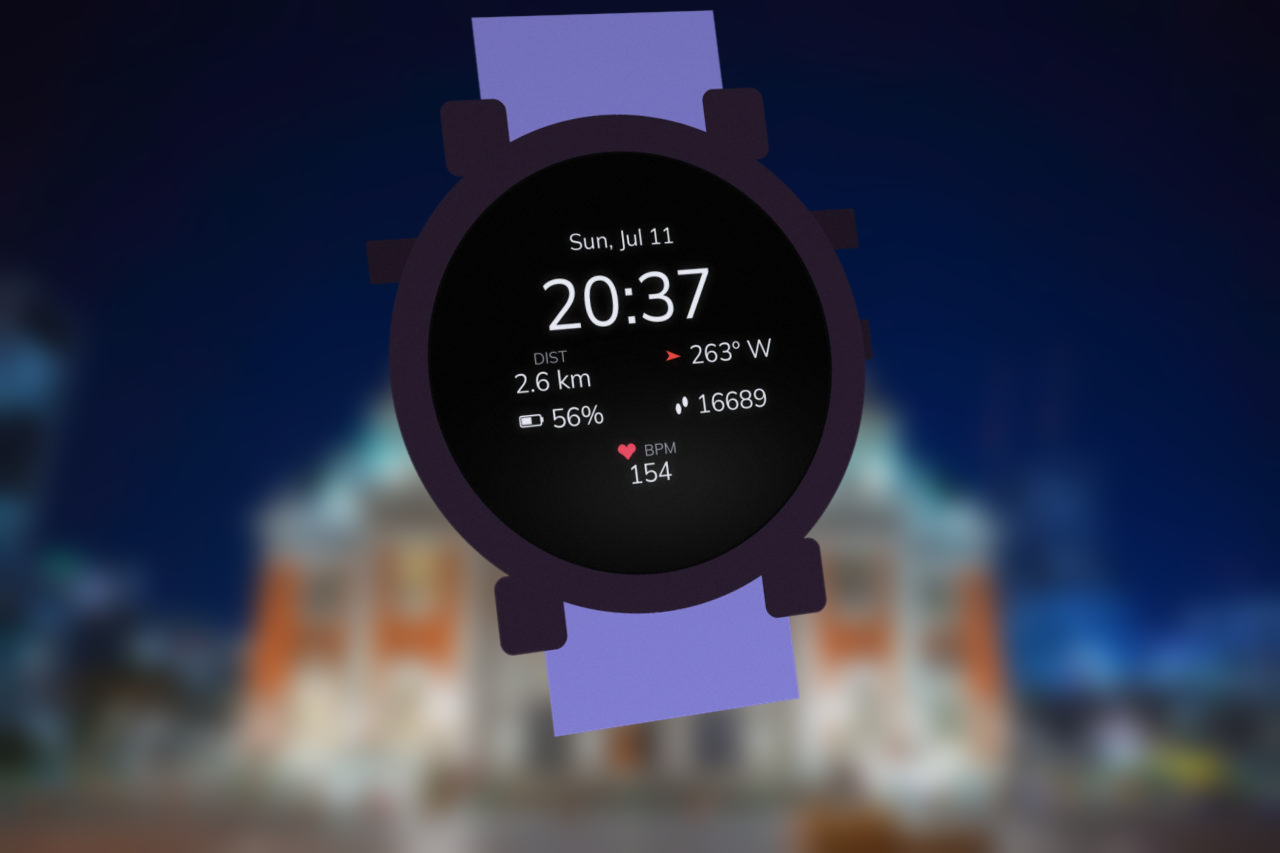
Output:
20 h 37 min
